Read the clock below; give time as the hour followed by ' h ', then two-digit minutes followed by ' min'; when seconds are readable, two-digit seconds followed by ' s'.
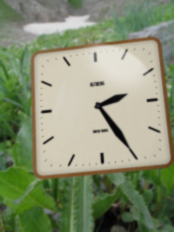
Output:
2 h 25 min
